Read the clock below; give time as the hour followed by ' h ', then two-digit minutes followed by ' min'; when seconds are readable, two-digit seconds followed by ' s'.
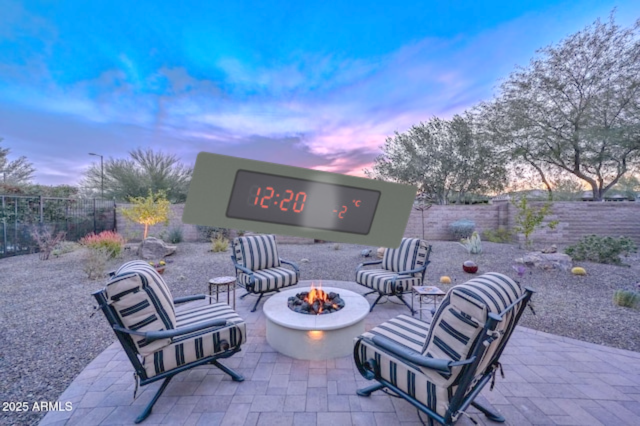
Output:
12 h 20 min
